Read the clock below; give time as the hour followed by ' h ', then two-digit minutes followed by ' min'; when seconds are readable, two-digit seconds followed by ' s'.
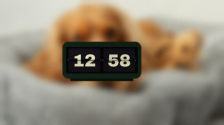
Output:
12 h 58 min
